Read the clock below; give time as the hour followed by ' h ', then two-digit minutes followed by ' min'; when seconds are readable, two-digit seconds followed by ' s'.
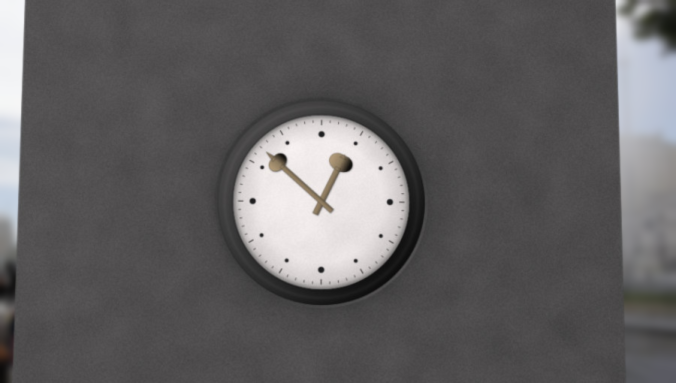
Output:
12 h 52 min
